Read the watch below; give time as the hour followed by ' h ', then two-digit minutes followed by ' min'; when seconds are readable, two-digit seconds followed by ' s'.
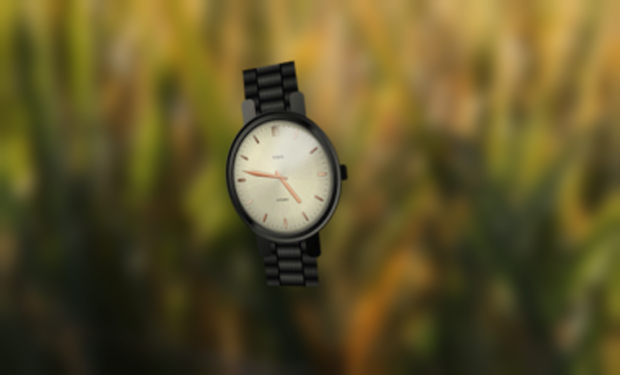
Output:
4 h 47 min
